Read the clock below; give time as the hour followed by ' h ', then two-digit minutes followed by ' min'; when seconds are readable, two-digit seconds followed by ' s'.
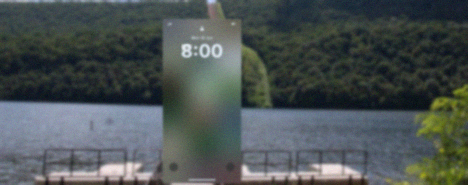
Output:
8 h 00 min
